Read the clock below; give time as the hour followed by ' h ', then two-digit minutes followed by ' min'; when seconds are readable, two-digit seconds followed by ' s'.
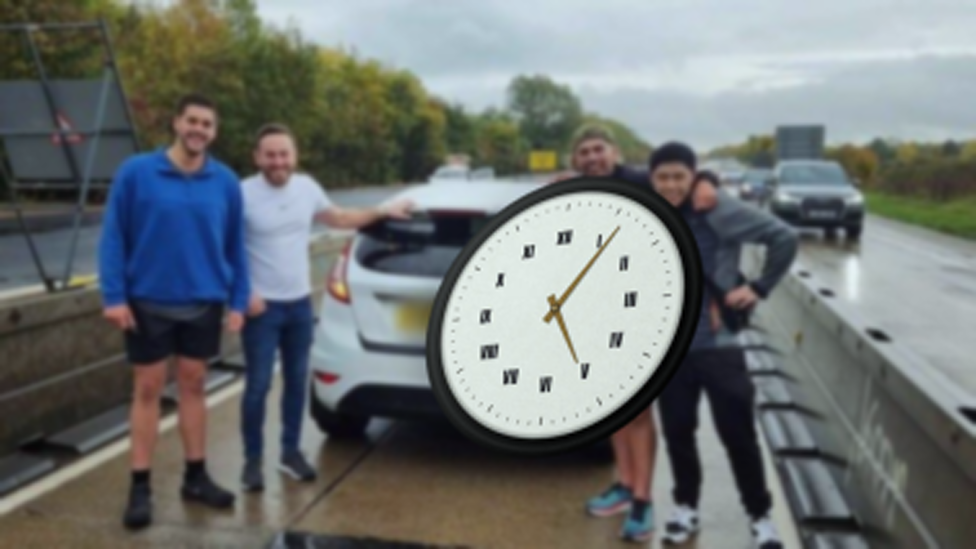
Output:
5 h 06 min
